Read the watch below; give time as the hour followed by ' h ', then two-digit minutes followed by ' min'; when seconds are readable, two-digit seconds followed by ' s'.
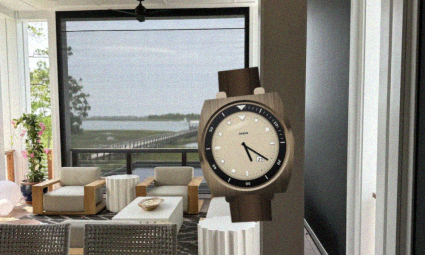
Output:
5 h 21 min
